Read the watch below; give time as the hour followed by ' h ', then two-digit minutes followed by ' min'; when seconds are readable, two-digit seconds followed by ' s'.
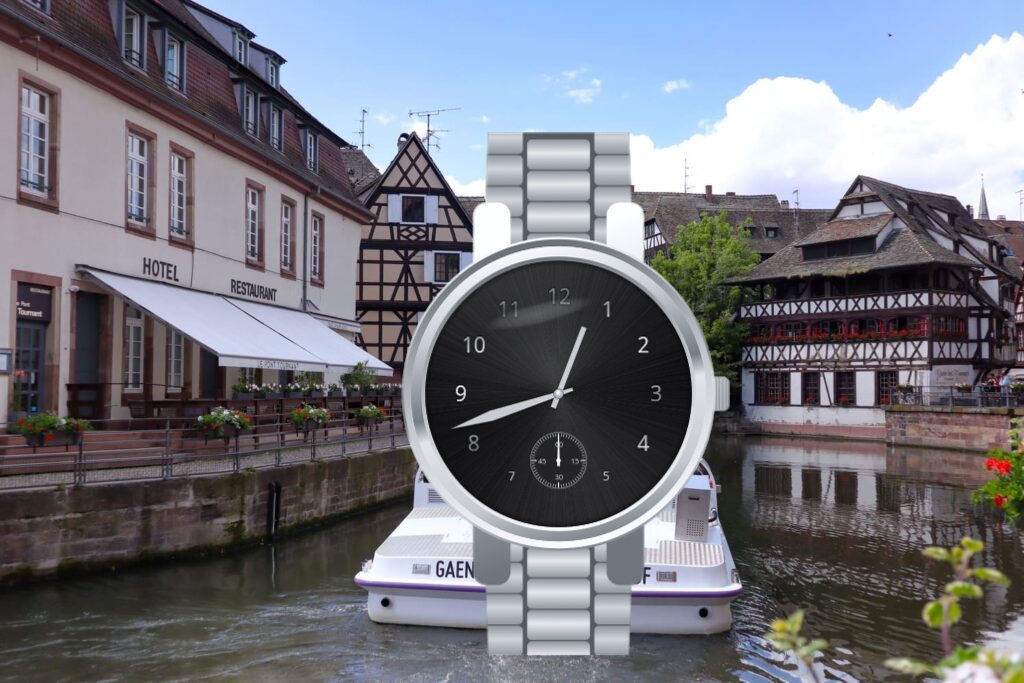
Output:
12 h 42 min
